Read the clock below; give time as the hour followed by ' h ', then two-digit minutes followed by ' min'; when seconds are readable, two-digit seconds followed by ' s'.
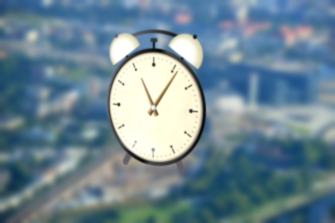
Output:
11 h 06 min
